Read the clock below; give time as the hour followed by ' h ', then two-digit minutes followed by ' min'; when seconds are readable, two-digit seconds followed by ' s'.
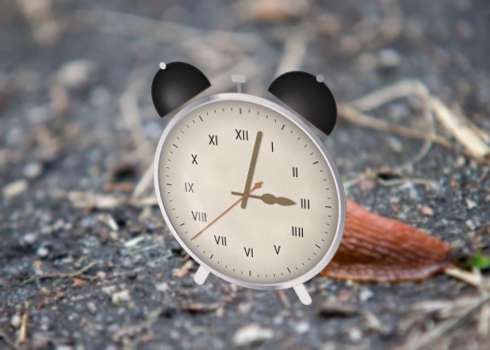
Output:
3 h 02 min 38 s
